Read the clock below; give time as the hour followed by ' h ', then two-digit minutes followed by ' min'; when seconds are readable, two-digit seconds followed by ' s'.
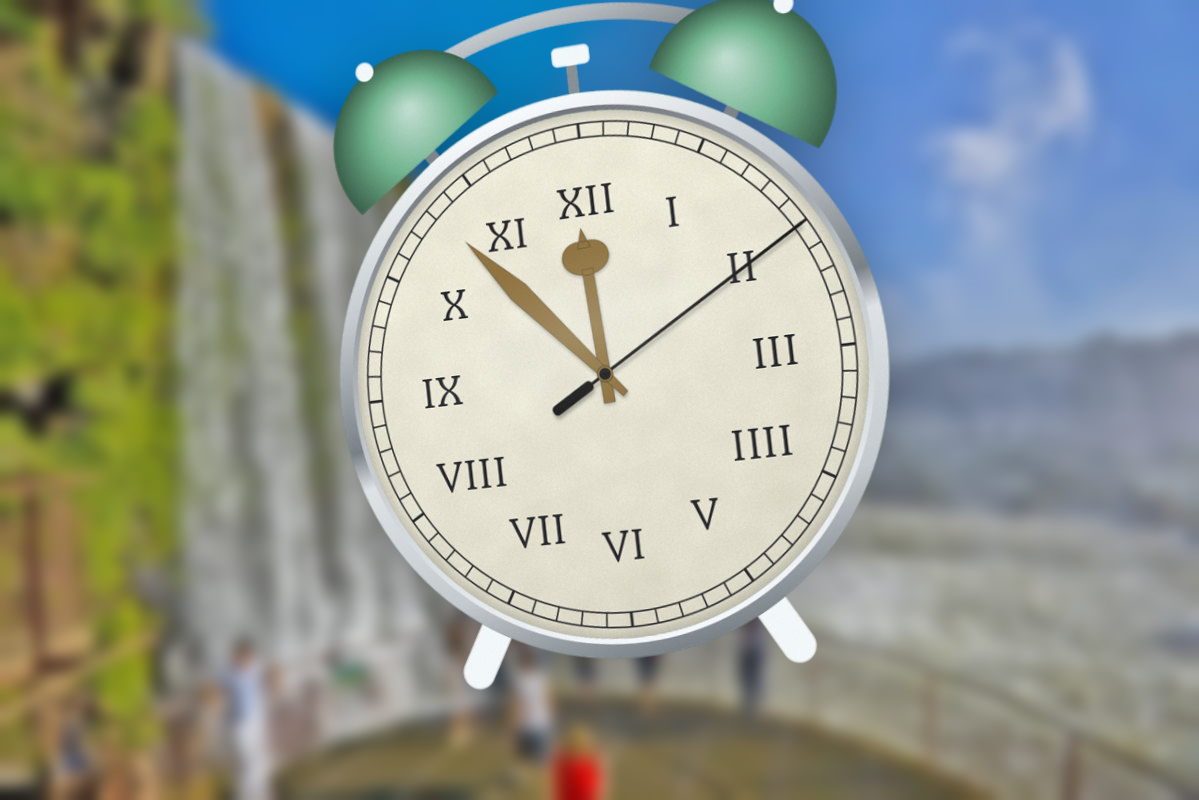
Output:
11 h 53 min 10 s
